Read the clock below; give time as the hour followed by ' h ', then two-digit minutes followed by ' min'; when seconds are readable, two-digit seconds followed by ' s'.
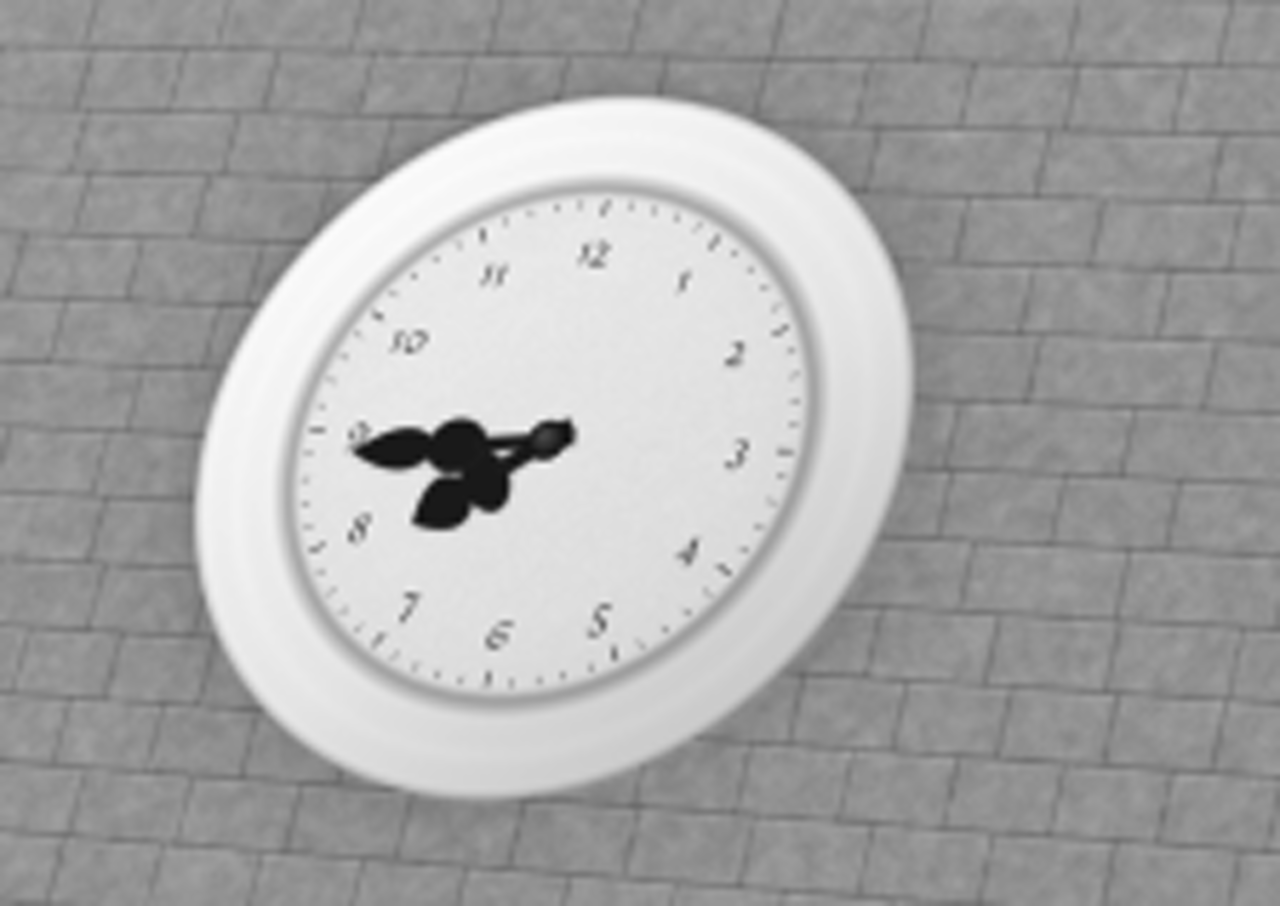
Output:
7 h 44 min
